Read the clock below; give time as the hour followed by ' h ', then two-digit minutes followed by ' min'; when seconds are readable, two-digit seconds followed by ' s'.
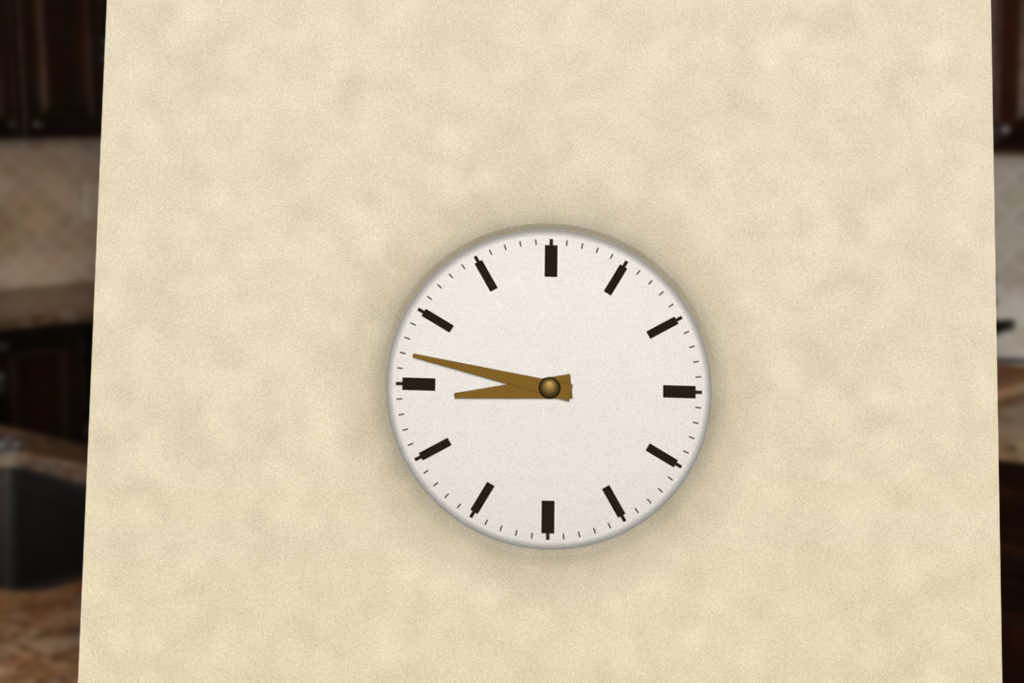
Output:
8 h 47 min
